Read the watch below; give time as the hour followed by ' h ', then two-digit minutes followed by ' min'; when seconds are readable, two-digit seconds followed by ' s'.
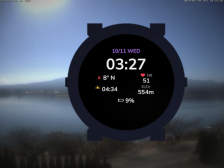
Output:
3 h 27 min
